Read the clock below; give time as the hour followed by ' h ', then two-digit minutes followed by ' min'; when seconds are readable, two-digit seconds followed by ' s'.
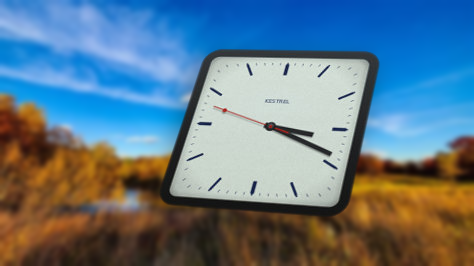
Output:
3 h 18 min 48 s
